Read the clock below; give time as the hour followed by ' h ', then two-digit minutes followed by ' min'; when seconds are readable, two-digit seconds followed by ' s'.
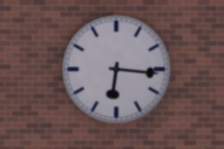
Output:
6 h 16 min
